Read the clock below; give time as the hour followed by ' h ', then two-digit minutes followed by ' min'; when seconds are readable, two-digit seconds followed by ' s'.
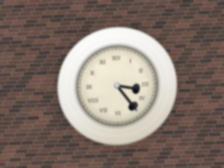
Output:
3 h 24 min
